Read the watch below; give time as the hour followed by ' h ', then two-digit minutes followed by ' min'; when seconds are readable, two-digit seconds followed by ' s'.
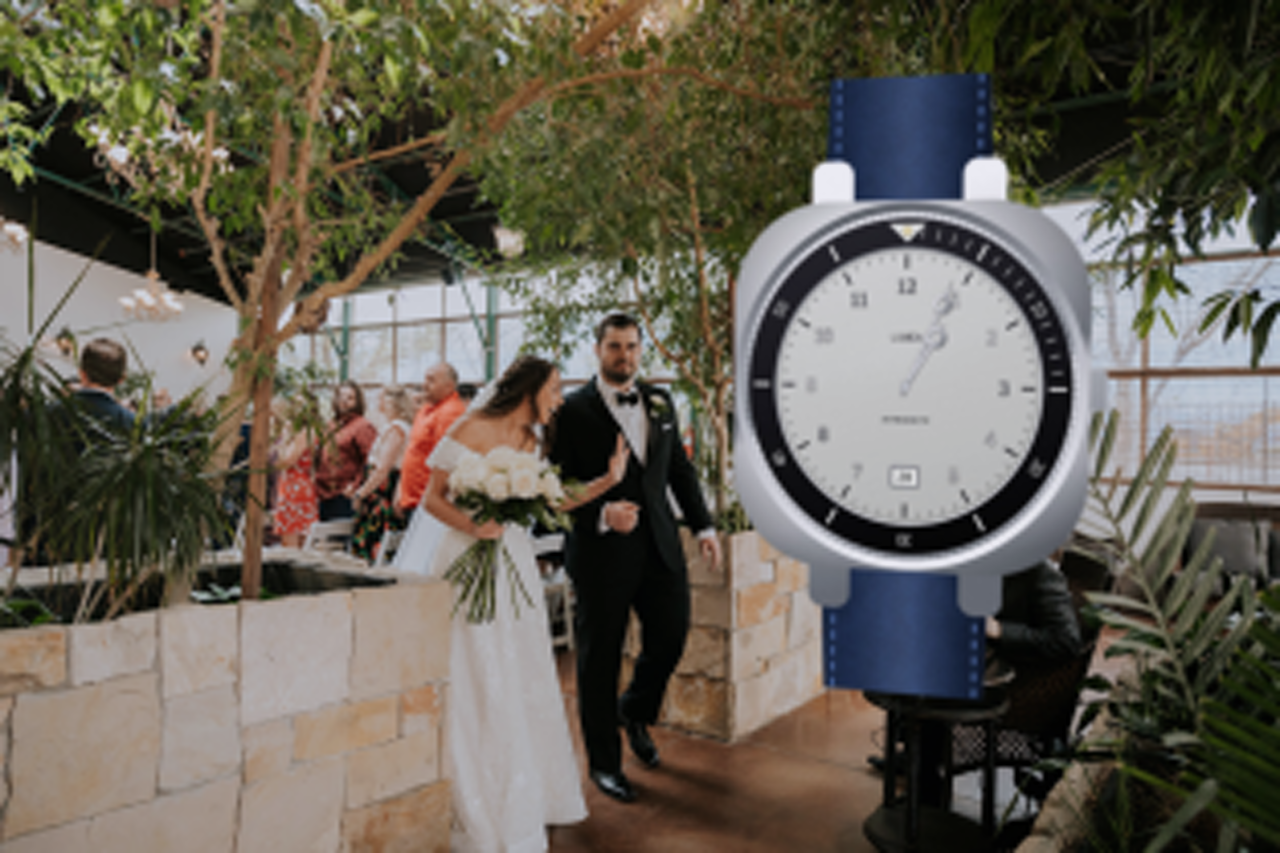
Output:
1 h 04 min
